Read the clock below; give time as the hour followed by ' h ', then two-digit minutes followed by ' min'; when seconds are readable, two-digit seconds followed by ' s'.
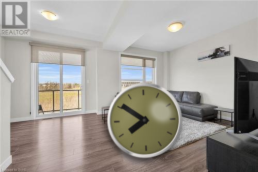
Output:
7 h 51 min
